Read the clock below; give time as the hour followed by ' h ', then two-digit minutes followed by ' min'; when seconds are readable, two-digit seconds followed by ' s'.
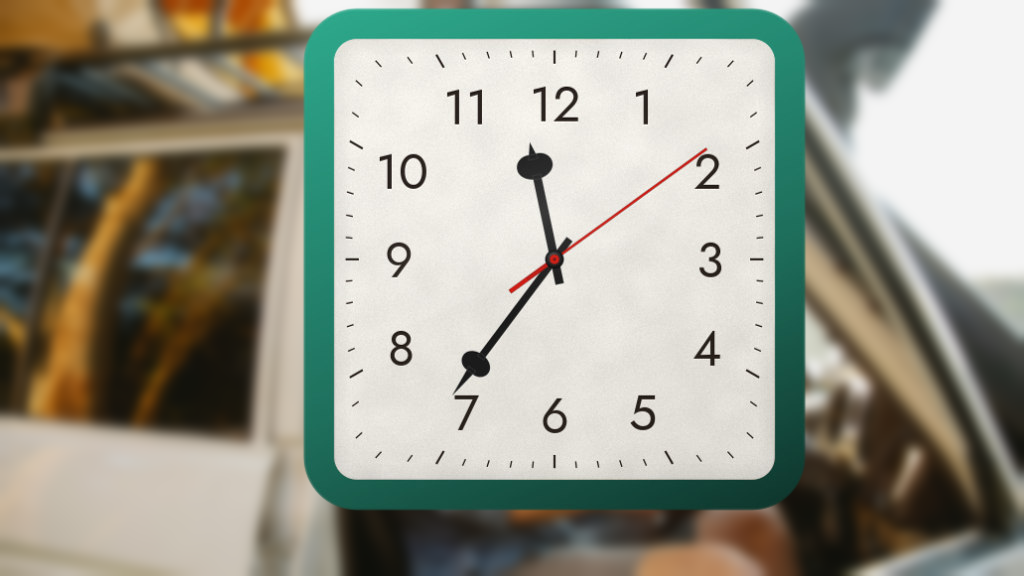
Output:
11 h 36 min 09 s
